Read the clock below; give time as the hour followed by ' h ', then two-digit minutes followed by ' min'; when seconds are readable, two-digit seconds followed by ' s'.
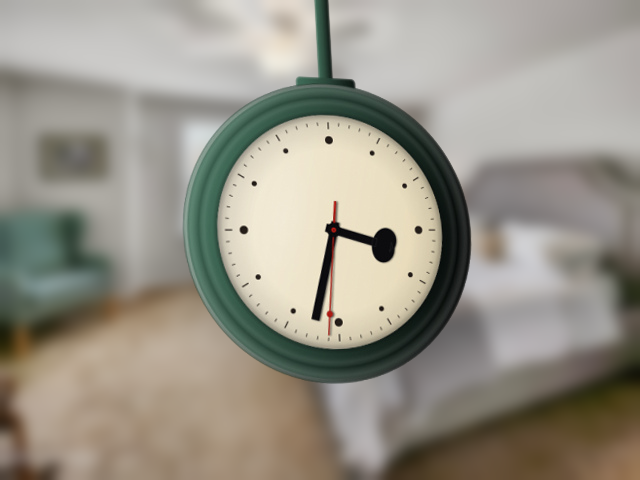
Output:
3 h 32 min 31 s
